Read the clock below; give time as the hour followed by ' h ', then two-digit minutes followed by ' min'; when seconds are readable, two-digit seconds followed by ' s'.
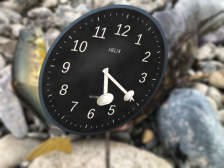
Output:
5 h 20 min
